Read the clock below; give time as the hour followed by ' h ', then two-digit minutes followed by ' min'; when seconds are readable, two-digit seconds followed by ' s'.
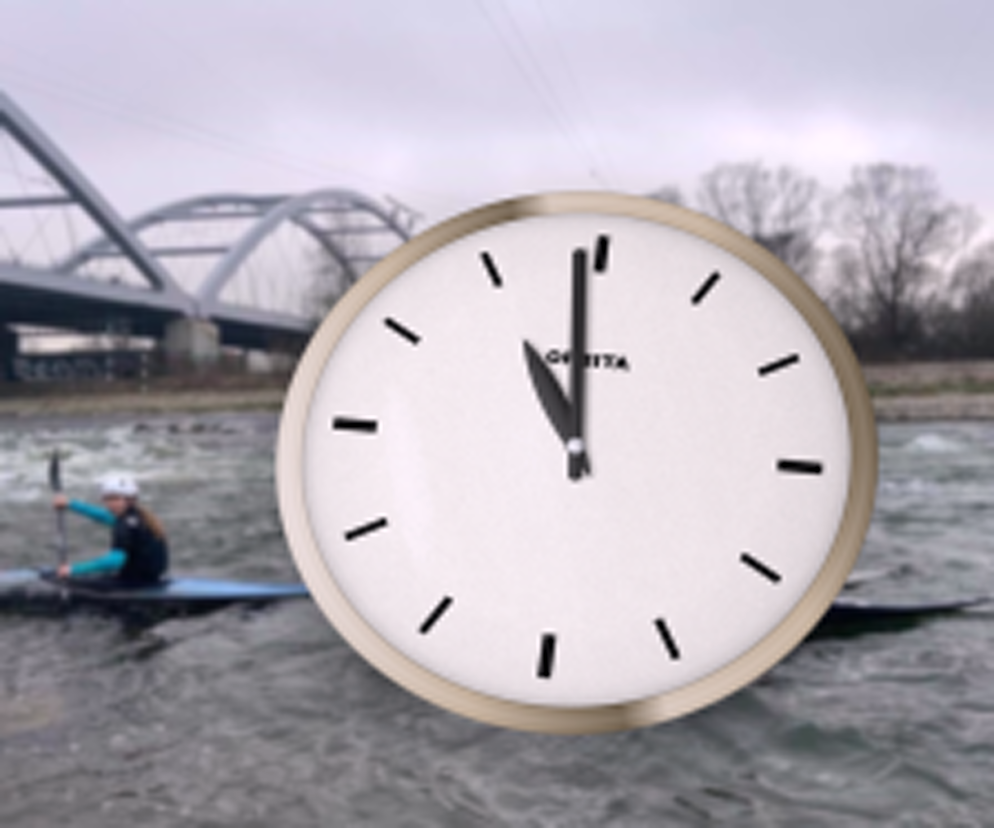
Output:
10 h 59 min
